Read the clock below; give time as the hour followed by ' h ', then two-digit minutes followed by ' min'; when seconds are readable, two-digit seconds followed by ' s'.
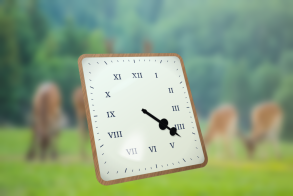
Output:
4 h 22 min
